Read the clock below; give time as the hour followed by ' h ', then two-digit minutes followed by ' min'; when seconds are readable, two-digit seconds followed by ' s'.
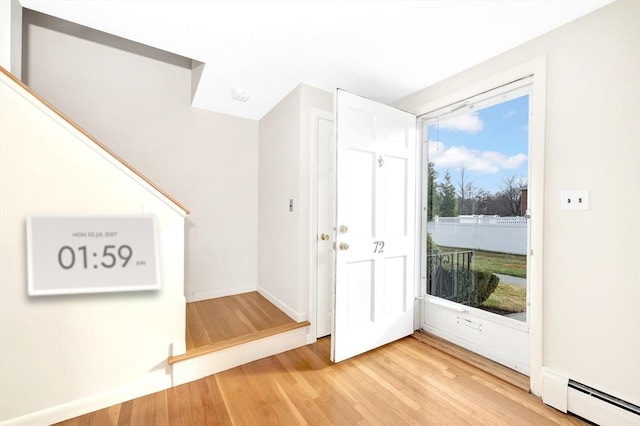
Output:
1 h 59 min
